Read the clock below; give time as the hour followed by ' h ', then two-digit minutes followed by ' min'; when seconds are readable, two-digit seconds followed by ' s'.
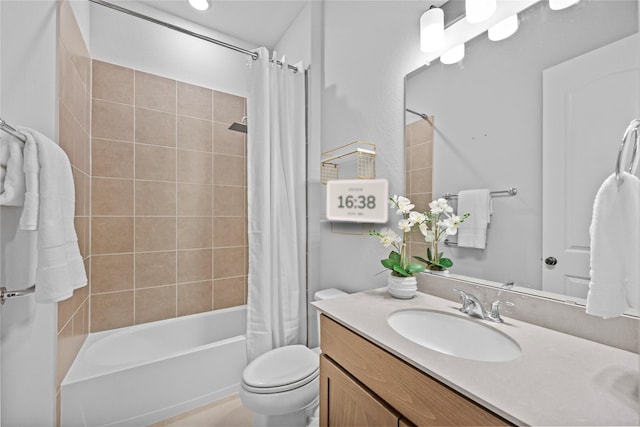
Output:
16 h 38 min
